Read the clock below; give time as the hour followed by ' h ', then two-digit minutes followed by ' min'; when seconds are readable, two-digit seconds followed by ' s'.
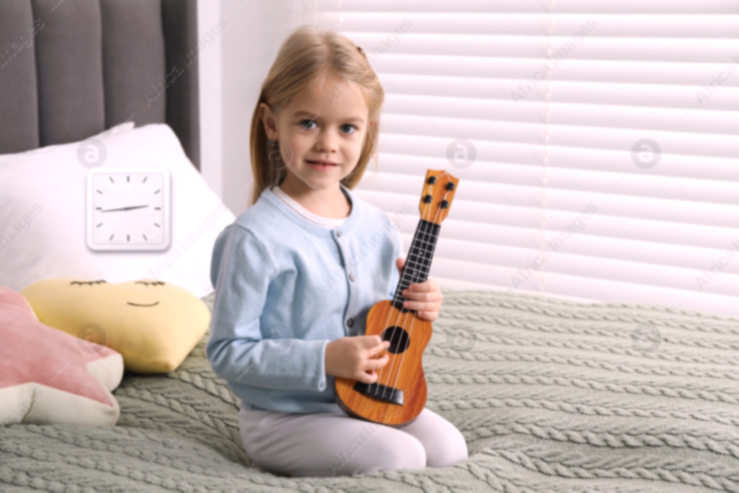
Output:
2 h 44 min
